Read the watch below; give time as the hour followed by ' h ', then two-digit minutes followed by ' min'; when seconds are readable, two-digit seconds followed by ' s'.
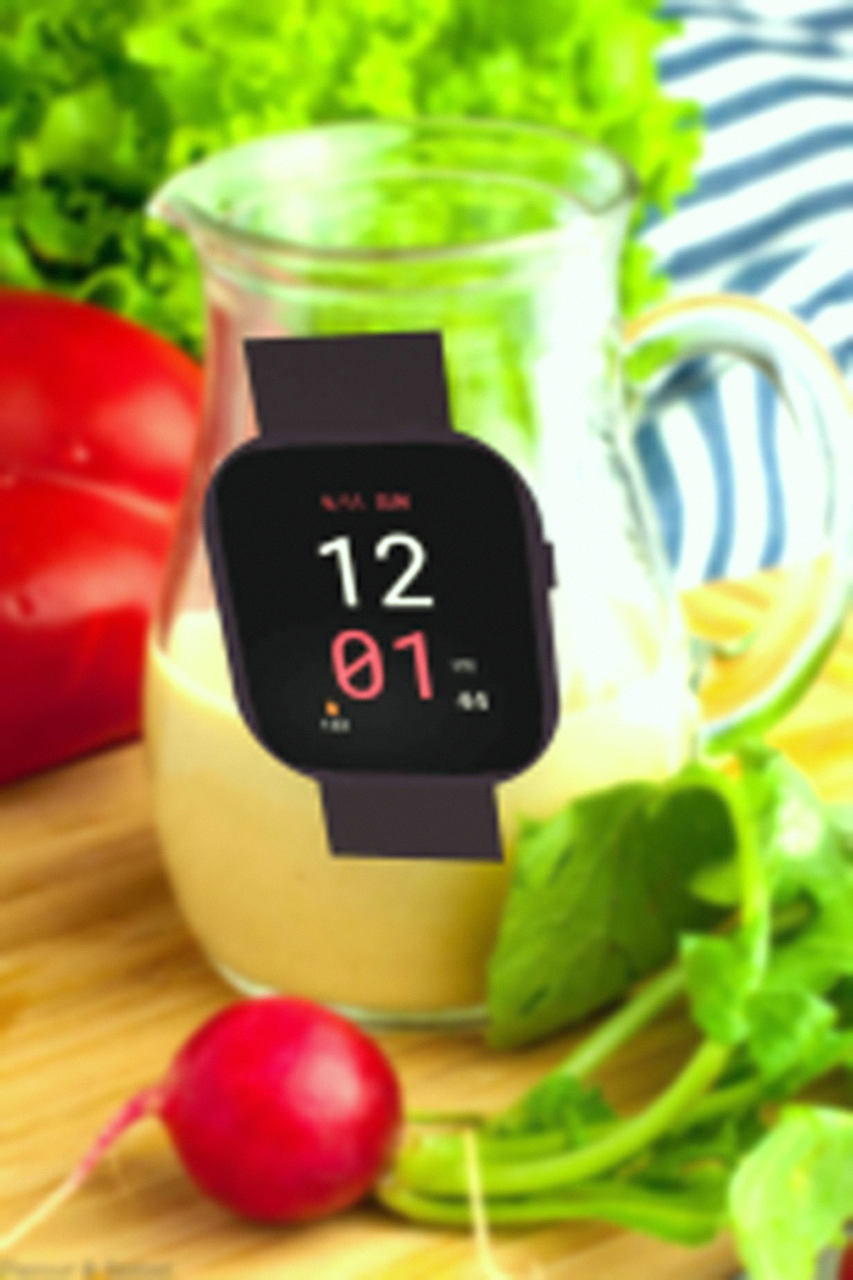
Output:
12 h 01 min
